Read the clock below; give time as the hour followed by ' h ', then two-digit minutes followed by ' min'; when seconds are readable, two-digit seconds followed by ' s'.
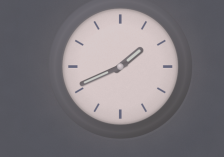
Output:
1 h 41 min
